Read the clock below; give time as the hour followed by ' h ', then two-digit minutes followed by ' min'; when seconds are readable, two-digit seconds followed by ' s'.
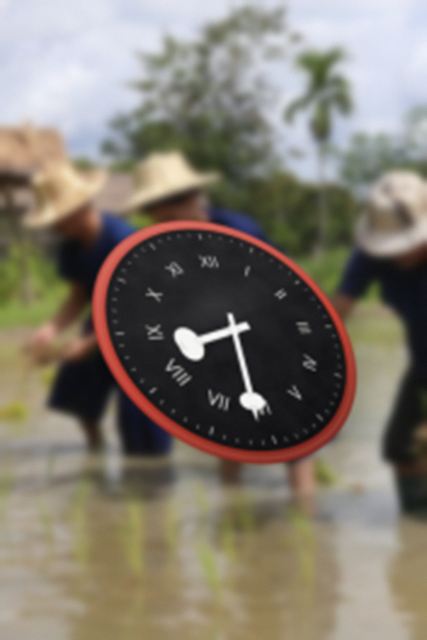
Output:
8 h 31 min
